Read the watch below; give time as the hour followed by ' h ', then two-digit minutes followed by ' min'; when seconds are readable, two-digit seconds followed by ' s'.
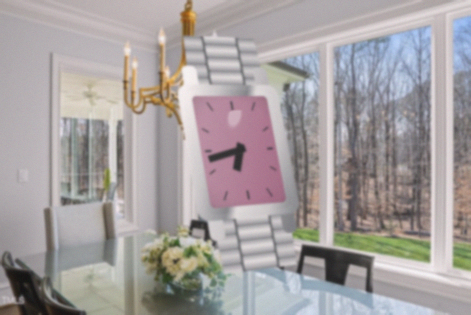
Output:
6 h 43 min
